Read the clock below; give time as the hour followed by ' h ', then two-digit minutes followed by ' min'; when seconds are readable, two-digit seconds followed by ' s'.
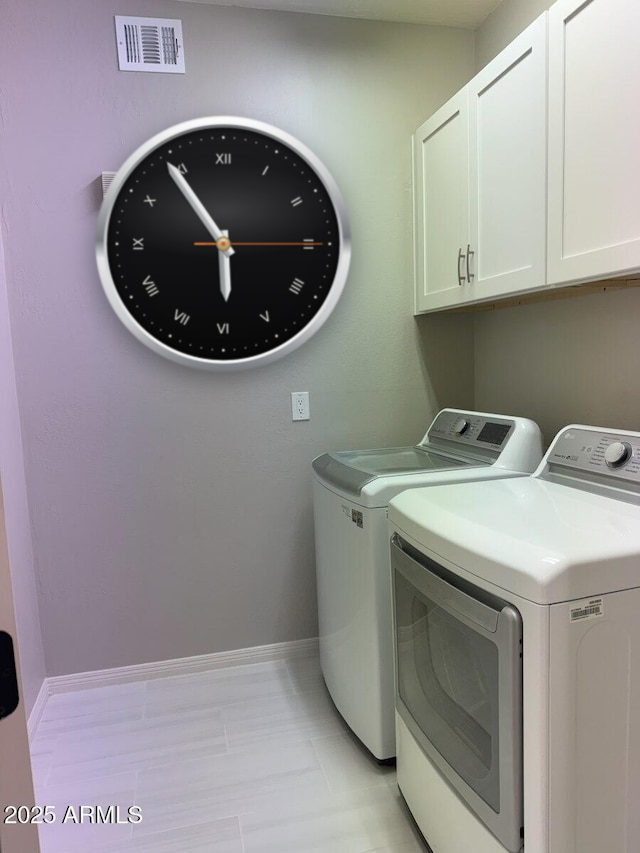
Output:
5 h 54 min 15 s
